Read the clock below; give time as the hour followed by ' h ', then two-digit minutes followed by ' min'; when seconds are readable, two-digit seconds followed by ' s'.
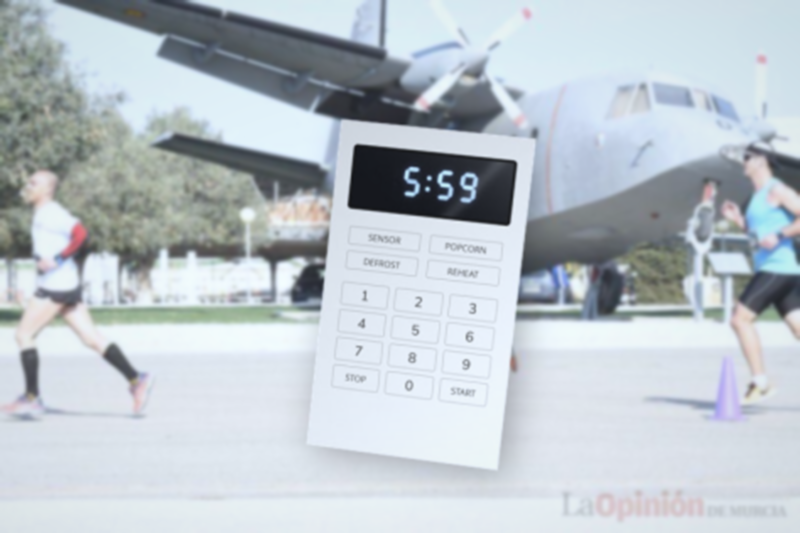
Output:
5 h 59 min
